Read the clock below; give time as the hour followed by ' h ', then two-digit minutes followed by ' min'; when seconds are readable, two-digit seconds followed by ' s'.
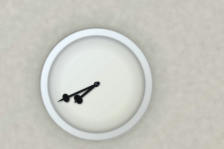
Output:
7 h 41 min
